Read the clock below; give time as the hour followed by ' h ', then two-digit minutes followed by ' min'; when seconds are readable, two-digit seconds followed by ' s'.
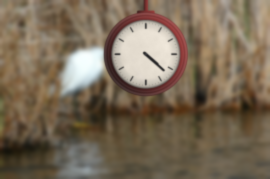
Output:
4 h 22 min
